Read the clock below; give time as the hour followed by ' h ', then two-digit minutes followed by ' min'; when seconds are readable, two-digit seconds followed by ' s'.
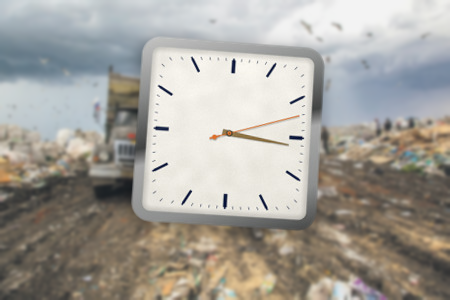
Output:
3 h 16 min 12 s
